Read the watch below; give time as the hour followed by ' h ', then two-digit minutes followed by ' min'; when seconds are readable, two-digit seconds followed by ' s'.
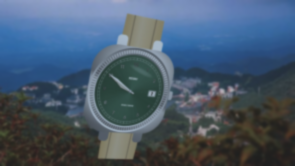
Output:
9 h 50 min
